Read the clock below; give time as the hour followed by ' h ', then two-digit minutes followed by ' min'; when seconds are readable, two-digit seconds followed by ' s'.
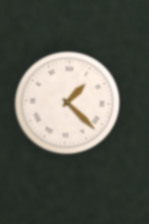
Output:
1 h 22 min
